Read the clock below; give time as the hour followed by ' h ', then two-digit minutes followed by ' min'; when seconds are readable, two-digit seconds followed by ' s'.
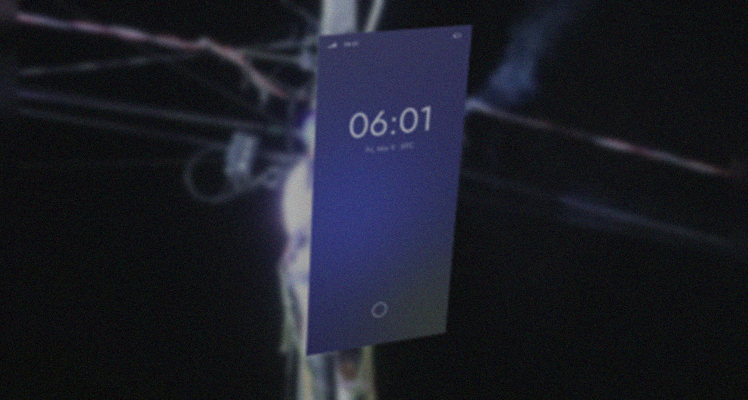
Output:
6 h 01 min
